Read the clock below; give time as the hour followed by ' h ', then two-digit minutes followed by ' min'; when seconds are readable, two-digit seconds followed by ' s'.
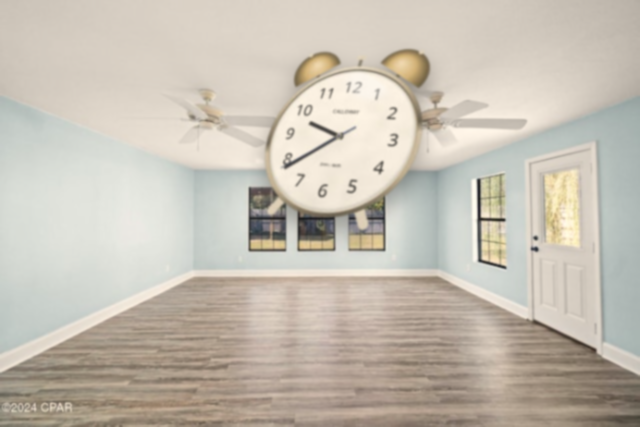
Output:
9 h 38 min 39 s
